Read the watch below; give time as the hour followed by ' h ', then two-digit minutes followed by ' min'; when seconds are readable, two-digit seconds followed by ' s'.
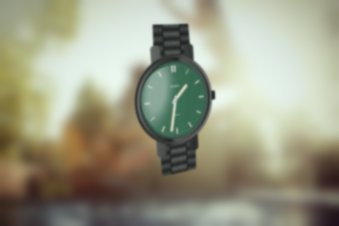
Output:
1 h 32 min
